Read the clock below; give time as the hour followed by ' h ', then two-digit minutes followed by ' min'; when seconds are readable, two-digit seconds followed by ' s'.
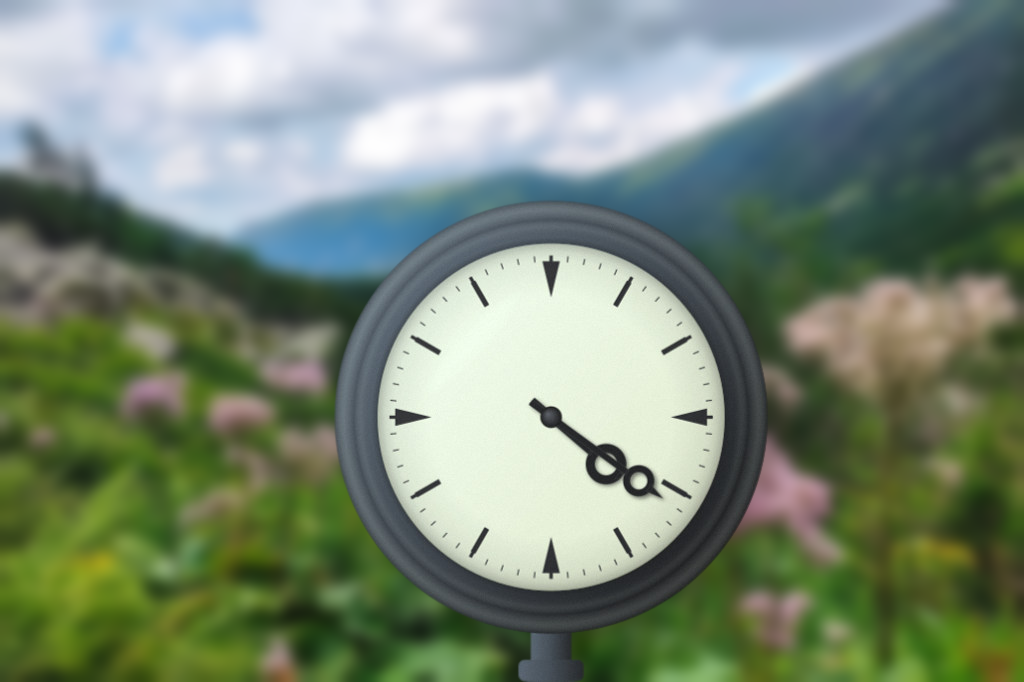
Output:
4 h 21 min
